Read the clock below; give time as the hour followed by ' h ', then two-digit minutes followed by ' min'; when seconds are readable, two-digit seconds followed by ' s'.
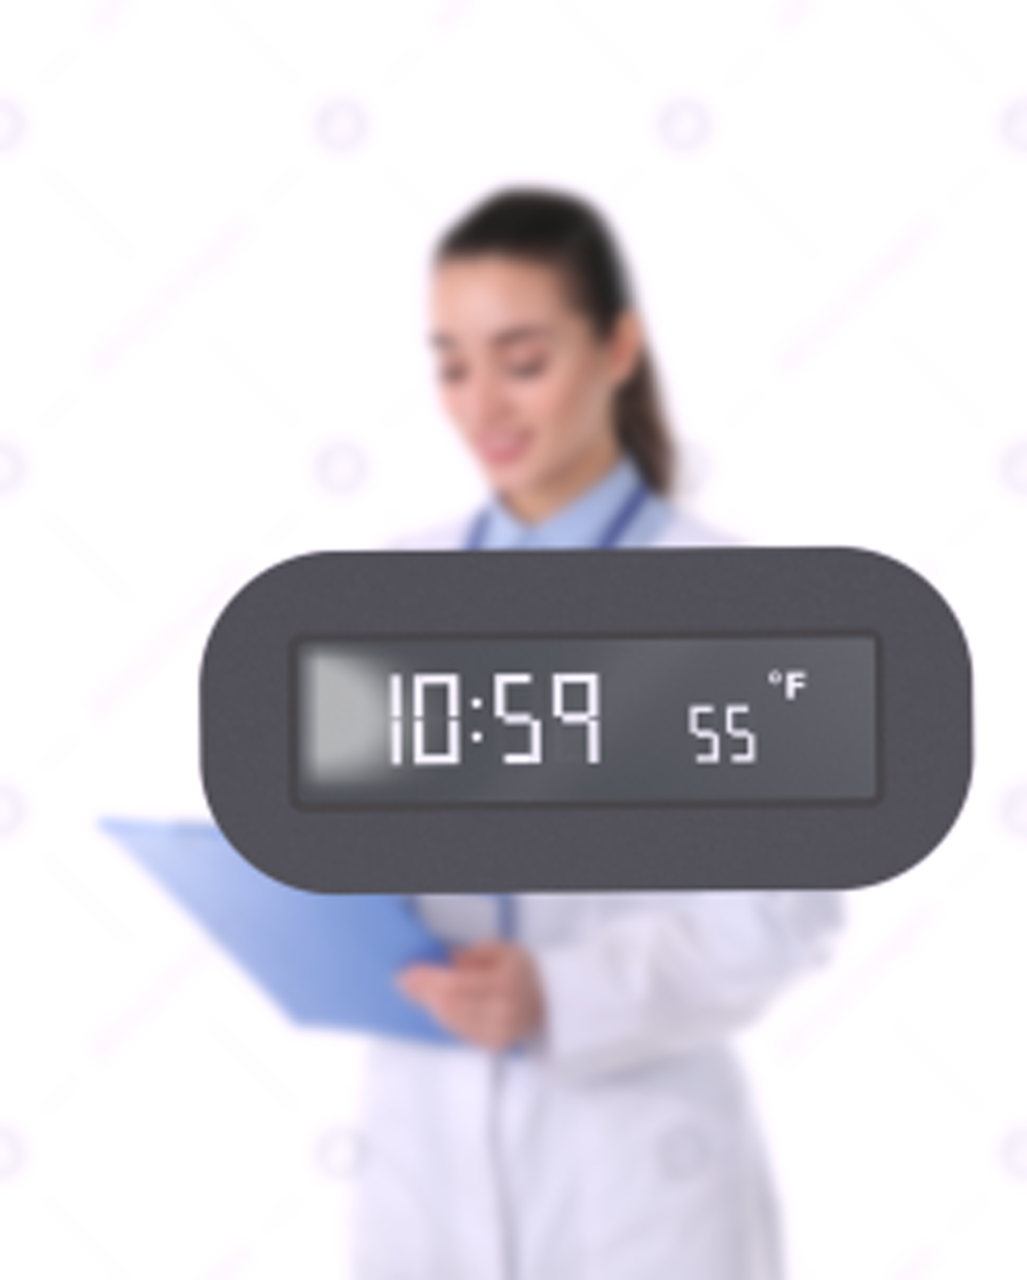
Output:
10 h 59 min
